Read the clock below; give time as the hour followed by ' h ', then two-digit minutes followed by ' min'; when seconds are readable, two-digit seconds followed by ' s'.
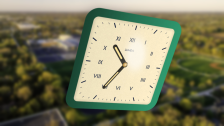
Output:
10 h 35 min
